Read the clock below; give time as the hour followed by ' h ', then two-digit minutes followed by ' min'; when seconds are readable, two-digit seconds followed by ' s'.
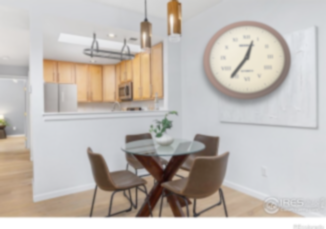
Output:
12 h 36 min
